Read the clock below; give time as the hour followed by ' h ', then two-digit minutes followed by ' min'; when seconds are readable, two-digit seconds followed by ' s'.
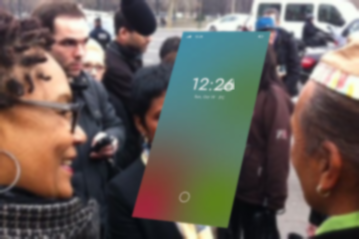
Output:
12 h 26 min
